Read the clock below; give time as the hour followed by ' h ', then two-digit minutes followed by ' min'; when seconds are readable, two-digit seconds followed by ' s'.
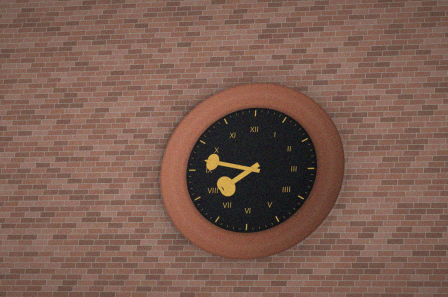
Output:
7 h 47 min
